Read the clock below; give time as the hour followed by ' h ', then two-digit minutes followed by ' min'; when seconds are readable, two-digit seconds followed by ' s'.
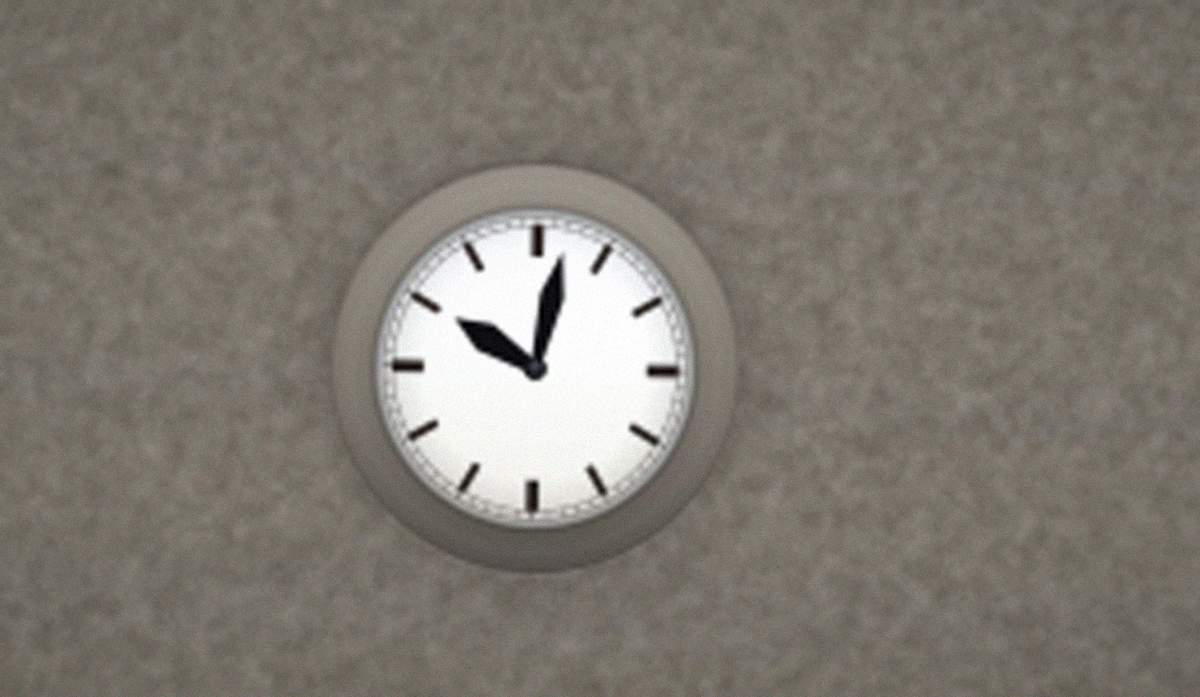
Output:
10 h 02 min
